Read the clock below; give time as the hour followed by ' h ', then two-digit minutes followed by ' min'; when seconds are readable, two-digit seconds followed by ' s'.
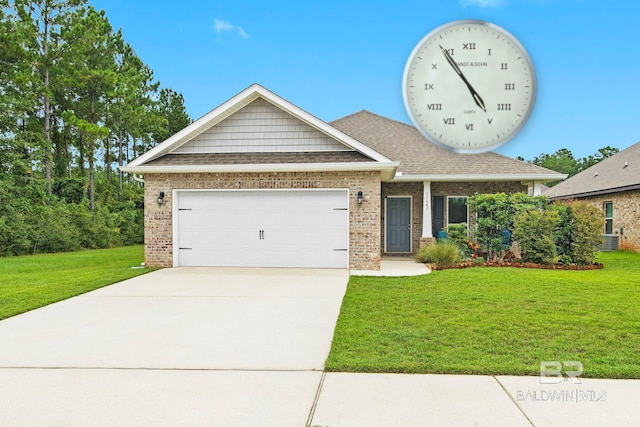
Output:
4 h 54 min
